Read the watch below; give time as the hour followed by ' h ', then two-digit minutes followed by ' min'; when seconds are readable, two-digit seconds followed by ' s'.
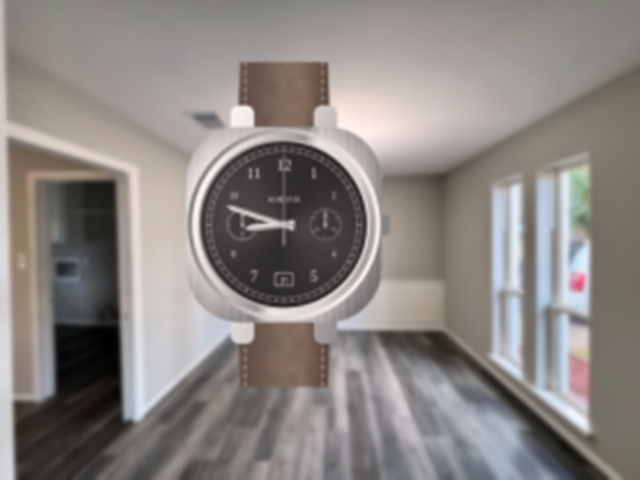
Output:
8 h 48 min
